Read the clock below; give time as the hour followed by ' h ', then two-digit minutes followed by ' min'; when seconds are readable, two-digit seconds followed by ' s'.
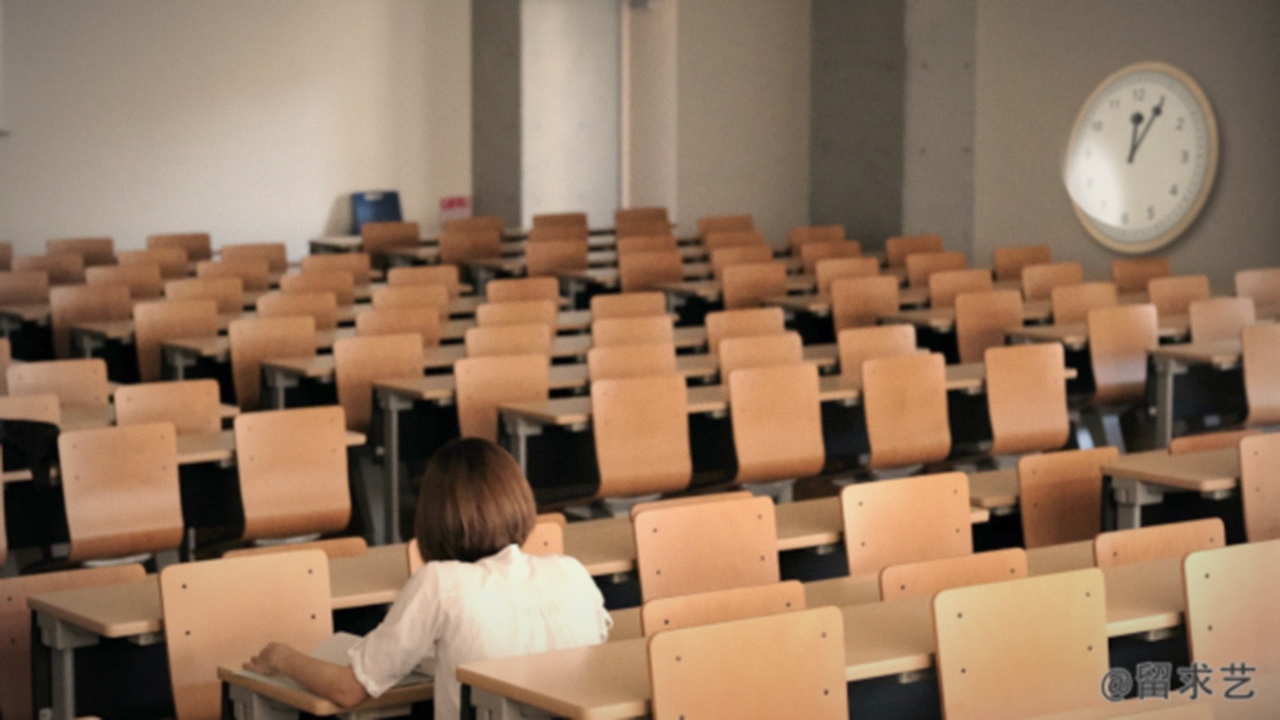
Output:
12 h 05 min
